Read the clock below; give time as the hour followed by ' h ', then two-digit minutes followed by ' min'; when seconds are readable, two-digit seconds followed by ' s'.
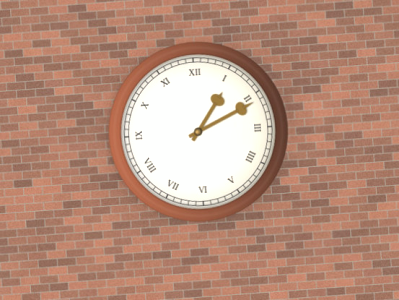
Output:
1 h 11 min
